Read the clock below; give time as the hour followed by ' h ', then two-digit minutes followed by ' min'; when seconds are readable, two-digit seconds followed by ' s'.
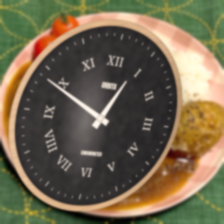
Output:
12 h 49 min
